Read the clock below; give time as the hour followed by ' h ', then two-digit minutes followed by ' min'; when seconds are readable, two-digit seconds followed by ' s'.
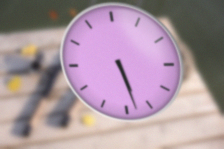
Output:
5 h 28 min
